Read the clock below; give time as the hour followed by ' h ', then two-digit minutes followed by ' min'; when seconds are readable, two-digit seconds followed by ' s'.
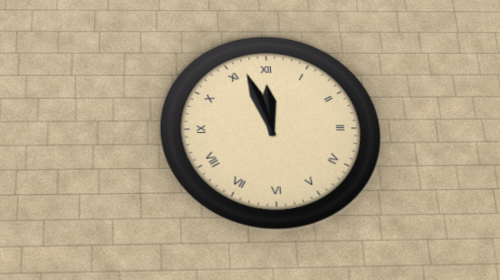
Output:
11 h 57 min
